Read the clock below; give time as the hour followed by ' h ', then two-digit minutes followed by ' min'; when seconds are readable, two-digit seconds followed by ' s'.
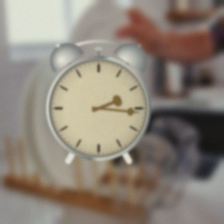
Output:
2 h 16 min
